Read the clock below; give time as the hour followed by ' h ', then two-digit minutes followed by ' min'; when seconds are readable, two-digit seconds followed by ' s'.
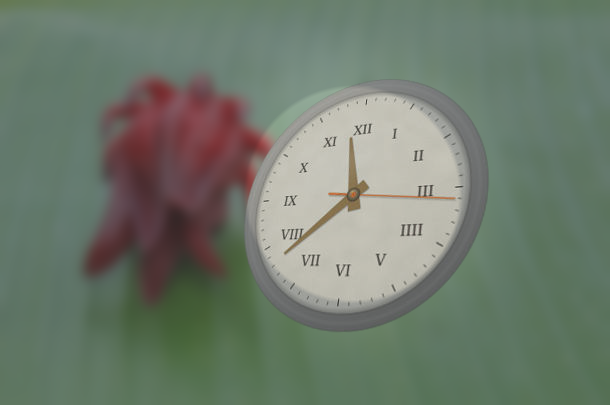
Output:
11 h 38 min 16 s
